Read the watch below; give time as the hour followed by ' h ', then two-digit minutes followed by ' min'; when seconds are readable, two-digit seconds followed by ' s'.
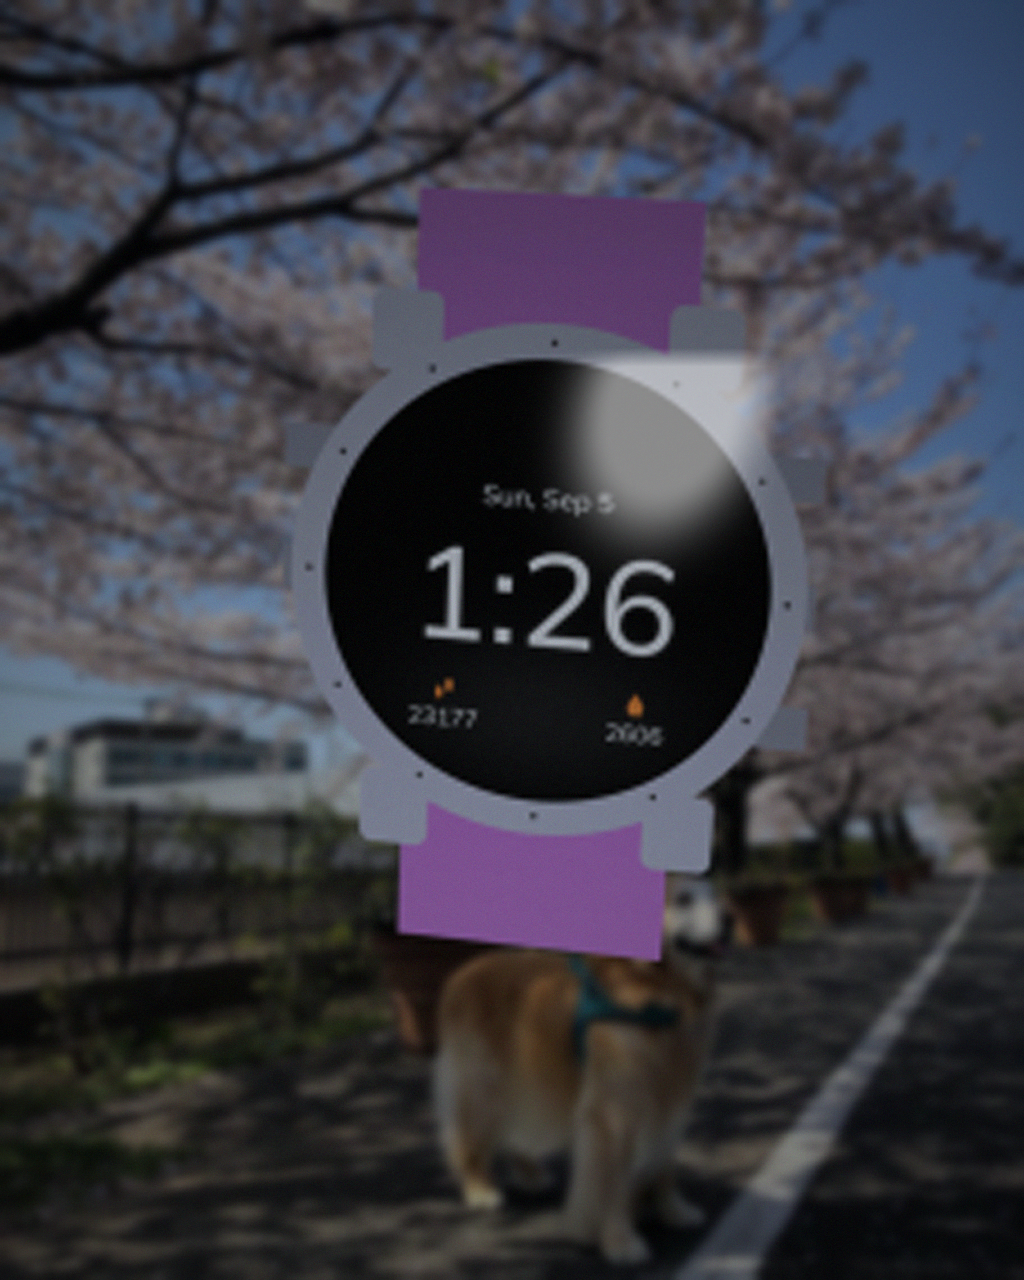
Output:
1 h 26 min
